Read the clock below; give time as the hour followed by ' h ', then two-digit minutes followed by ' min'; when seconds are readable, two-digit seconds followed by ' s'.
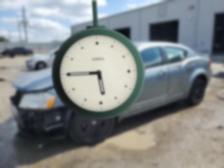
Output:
5 h 45 min
